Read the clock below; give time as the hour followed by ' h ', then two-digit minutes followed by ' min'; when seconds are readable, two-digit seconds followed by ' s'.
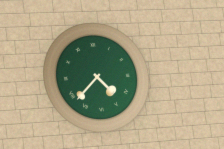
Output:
4 h 38 min
